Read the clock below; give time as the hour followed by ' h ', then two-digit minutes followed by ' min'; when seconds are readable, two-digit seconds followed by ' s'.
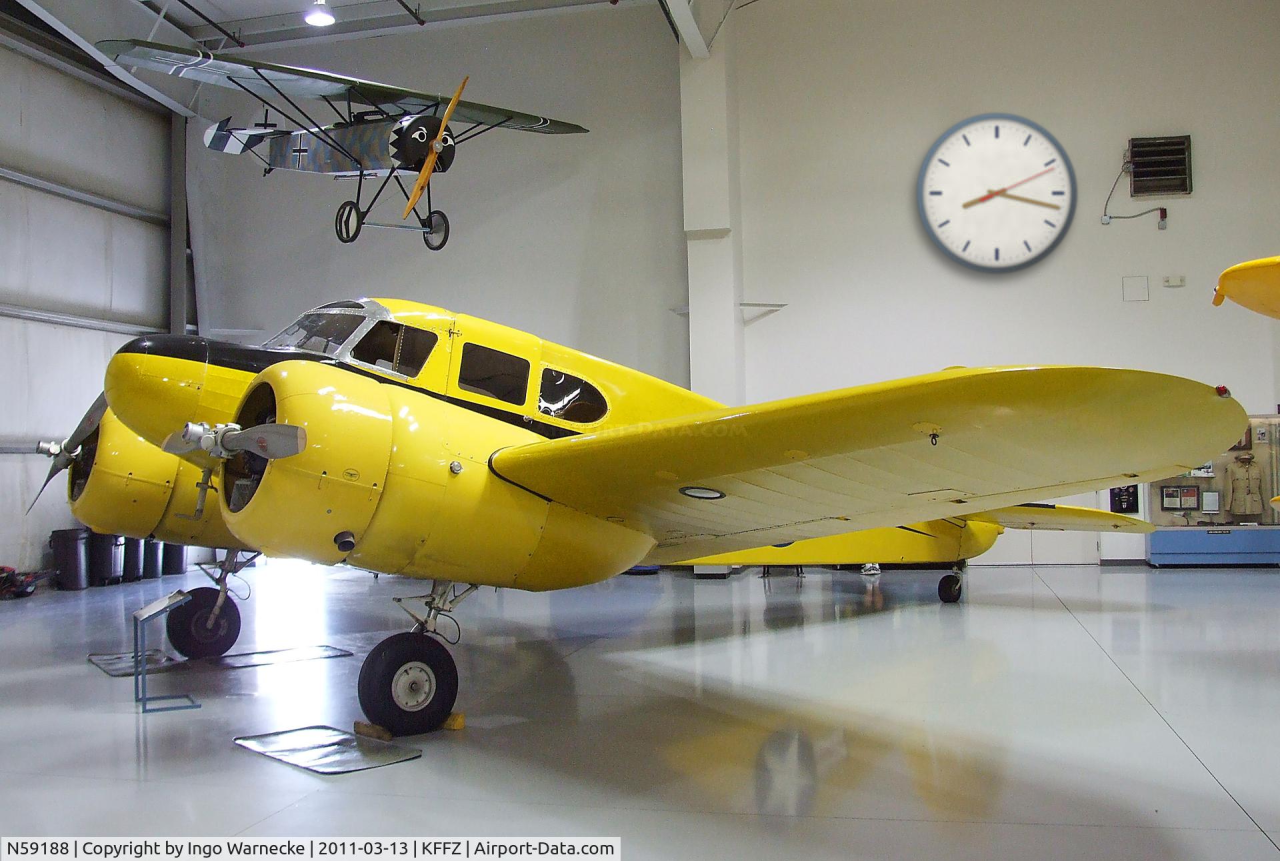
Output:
8 h 17 min 11 s
